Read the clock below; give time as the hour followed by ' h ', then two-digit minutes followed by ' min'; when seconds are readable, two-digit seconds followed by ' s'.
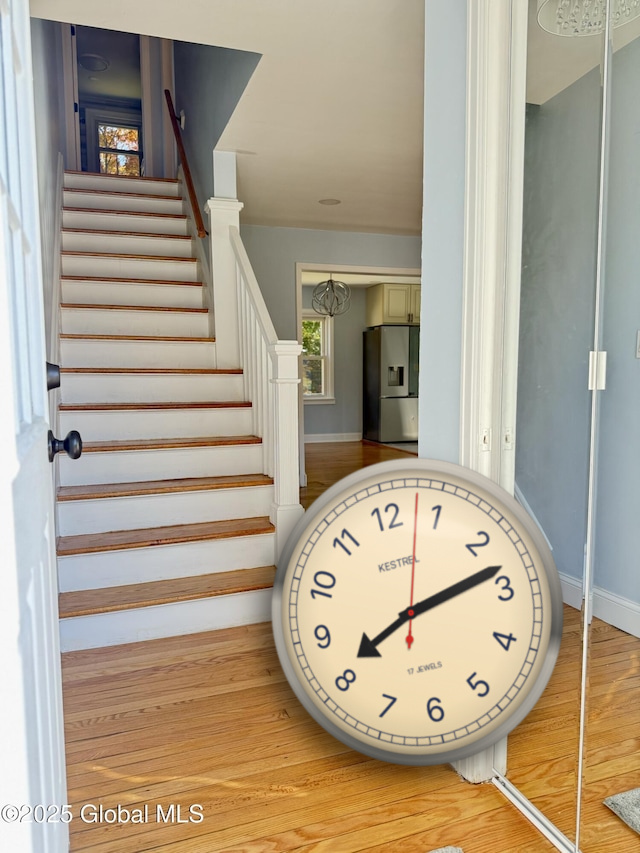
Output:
8 h 13 min 03 s
